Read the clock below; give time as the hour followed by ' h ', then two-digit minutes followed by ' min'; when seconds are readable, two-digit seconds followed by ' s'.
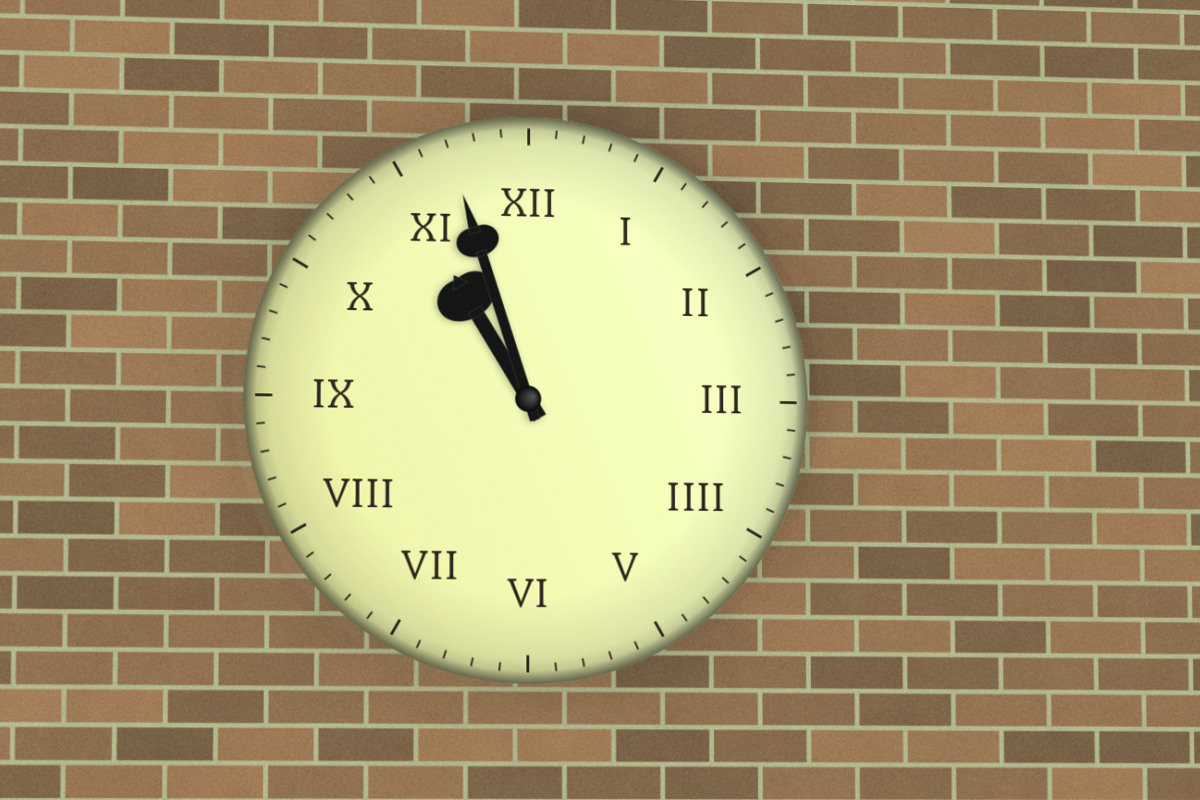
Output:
10 h 57 min
